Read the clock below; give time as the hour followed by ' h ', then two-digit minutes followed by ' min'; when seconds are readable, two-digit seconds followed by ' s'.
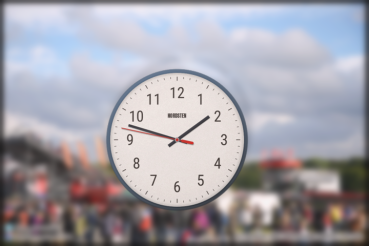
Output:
1 h 47 min 47 s
